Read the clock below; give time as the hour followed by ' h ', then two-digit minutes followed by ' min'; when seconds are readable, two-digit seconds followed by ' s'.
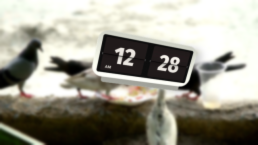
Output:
12 h 28 min
